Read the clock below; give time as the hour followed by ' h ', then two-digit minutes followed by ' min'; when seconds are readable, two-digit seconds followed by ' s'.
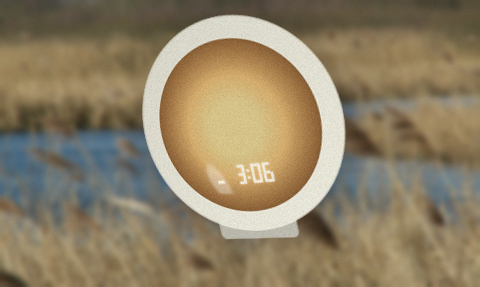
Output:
3 h 06 min
